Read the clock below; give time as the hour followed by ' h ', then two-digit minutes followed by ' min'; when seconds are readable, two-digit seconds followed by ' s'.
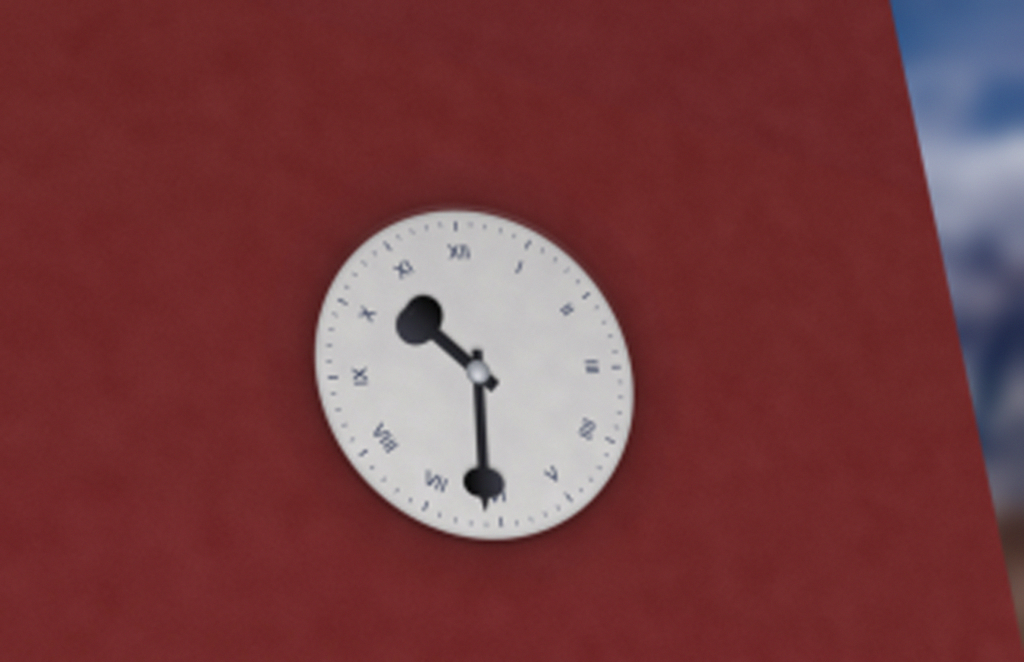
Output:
10 h 31 min
